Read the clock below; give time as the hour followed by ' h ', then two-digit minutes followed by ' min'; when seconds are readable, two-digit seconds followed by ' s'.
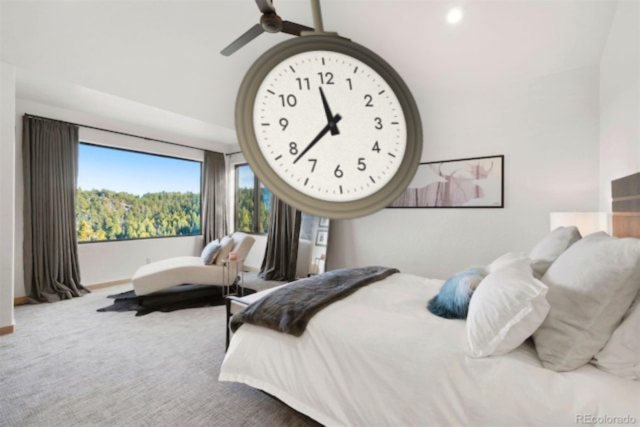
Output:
11 h 38 min
